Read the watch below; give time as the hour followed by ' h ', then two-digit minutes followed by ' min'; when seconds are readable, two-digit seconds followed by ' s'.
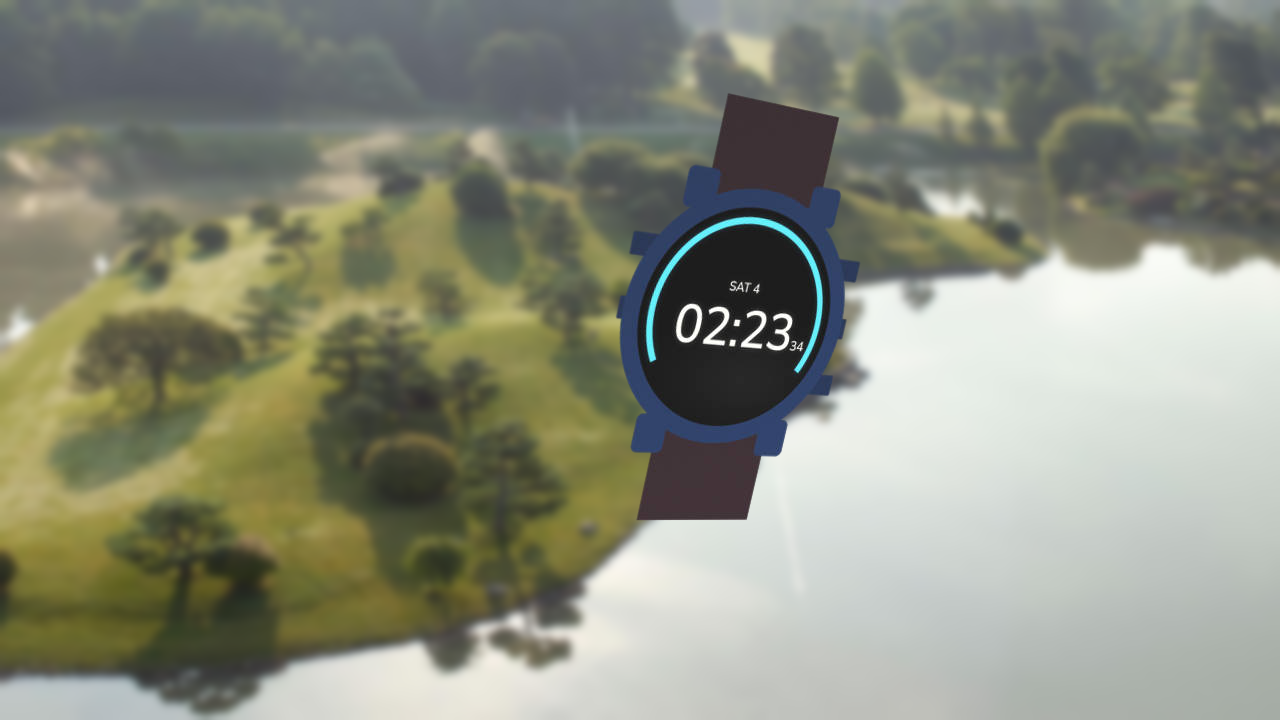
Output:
2 h 23 min 34 s
